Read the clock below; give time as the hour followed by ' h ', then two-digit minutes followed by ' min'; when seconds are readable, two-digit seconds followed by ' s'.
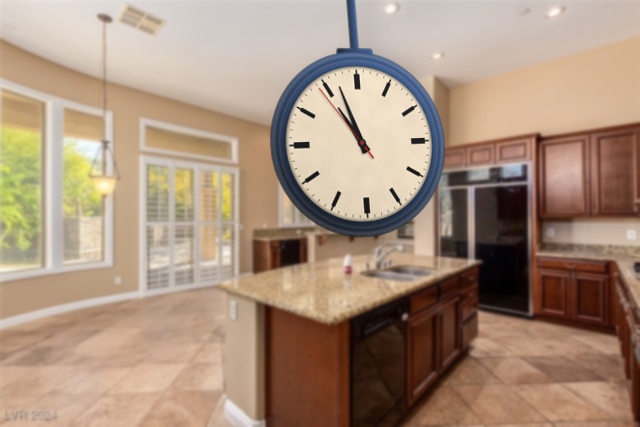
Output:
10 h 56 min 54 s
